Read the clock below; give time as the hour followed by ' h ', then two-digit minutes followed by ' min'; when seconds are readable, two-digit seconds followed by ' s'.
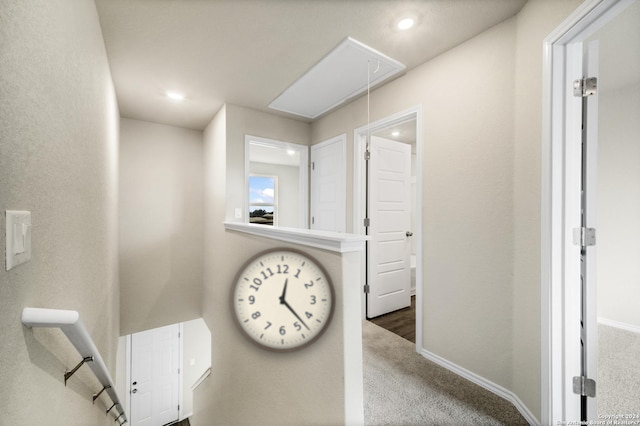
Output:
12 h 23 min
